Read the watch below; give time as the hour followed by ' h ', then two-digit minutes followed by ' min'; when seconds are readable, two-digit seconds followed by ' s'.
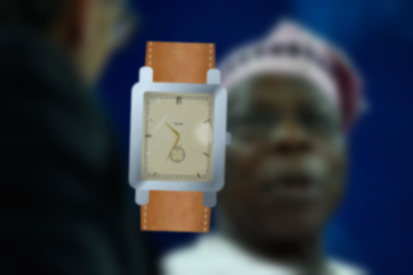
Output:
10 h 34 min
